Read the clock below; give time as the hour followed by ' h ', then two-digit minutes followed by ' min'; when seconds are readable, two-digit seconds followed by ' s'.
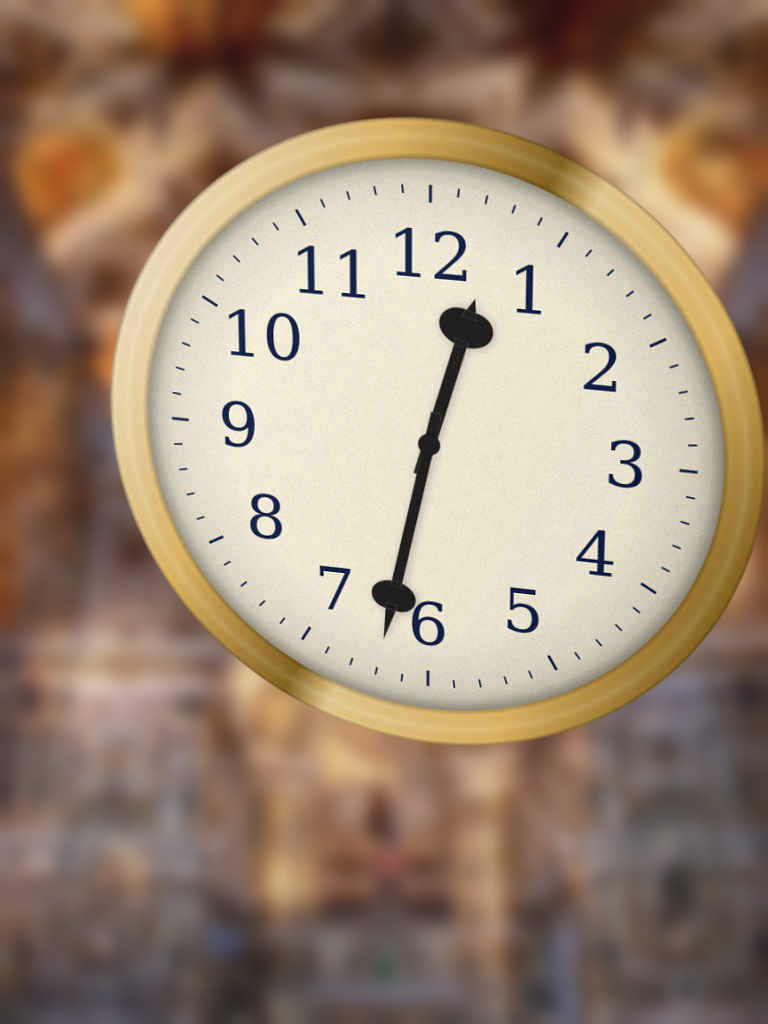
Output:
12 h 32 min
